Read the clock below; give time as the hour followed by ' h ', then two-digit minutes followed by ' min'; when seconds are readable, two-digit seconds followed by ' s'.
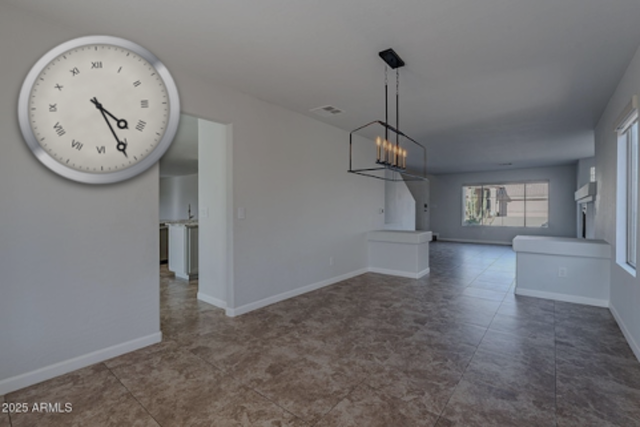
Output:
4 h 26 min
